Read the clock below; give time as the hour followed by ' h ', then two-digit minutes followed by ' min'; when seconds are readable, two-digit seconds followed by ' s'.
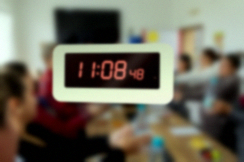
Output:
11 h 08 min
